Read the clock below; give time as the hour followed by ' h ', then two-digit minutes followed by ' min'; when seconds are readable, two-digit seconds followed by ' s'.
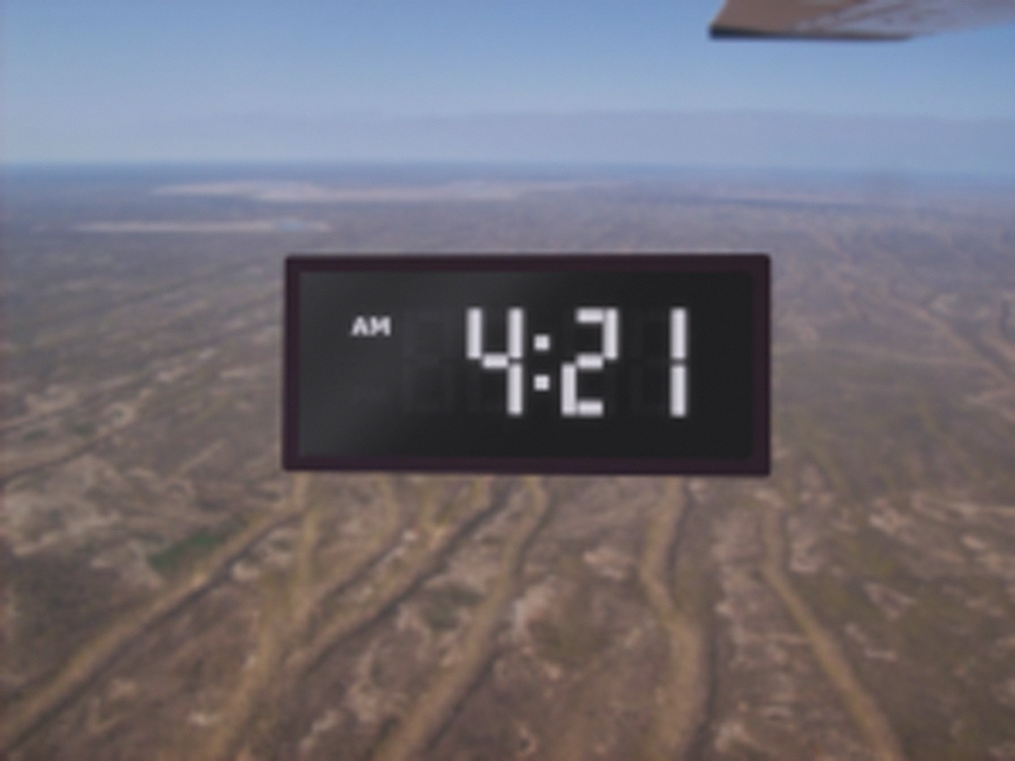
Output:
4 h 21 min
